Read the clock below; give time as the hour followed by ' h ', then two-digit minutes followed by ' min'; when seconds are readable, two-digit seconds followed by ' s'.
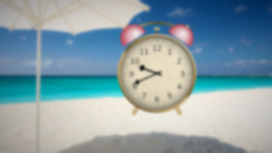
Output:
9 h 41 min
